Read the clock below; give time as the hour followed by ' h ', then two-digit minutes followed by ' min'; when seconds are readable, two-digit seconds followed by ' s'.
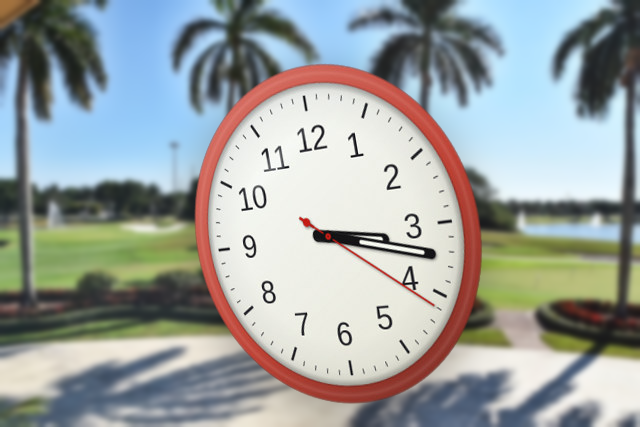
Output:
3 h 17 min 21 s
